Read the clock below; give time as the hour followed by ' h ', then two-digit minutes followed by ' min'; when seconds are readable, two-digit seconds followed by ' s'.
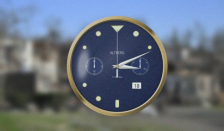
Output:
3 h 11 min
